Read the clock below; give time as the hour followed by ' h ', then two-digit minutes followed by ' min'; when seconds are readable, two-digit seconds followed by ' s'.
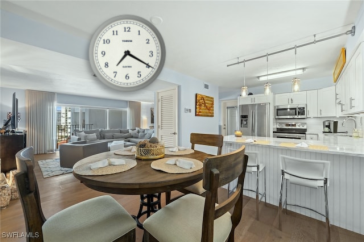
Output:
7 h 20 min
